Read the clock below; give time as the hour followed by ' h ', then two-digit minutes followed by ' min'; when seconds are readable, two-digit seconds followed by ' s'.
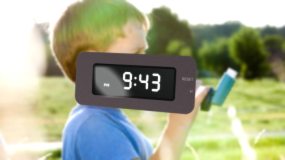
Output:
9 h 43 min
